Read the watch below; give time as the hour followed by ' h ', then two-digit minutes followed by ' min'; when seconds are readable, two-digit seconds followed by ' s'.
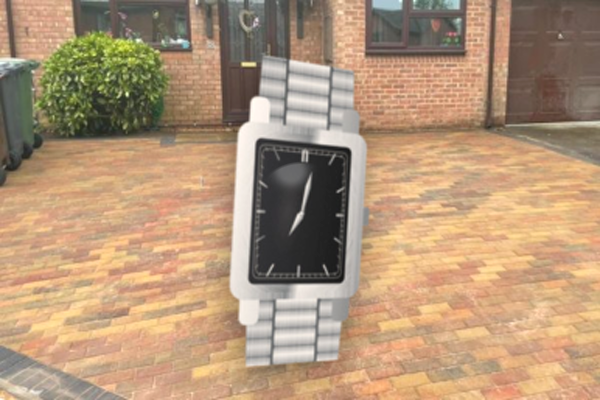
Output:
7 h 02 min
